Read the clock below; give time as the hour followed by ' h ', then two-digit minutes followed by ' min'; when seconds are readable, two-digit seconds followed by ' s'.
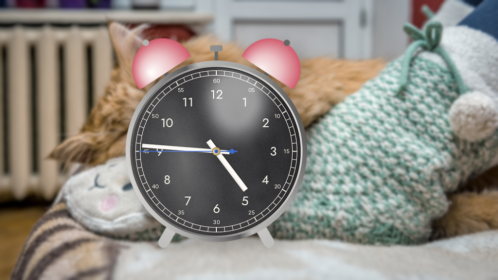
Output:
4 h 45 min 45 s
